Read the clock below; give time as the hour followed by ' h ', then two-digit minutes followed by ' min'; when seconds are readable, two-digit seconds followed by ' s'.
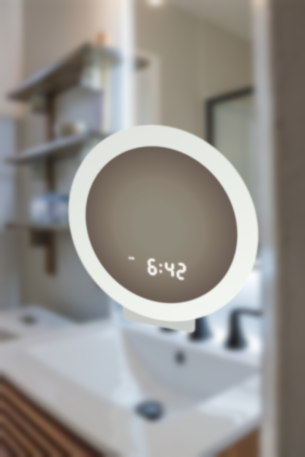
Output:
6 h 42 min
